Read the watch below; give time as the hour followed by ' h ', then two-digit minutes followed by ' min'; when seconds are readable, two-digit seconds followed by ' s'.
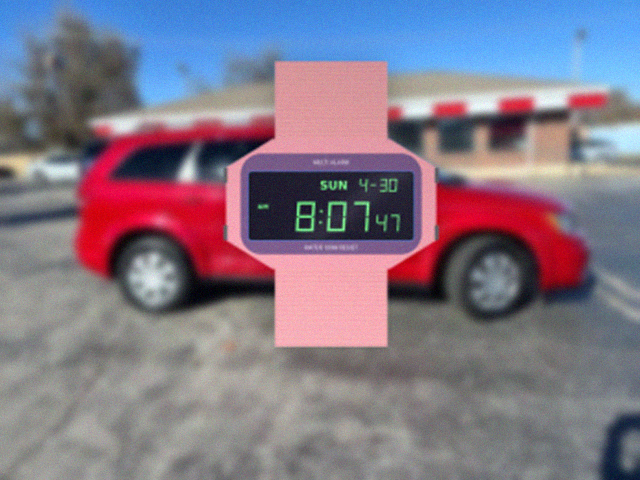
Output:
8 h 07 min 47 s
